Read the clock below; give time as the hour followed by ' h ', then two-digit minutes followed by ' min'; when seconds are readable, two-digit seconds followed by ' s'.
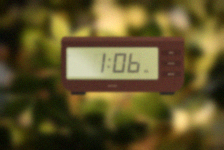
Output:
1 h 06 min
